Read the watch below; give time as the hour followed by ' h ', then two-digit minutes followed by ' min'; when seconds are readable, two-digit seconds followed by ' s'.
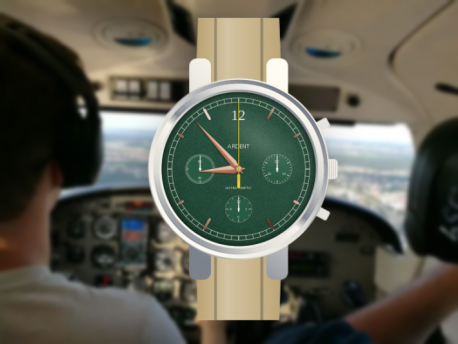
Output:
8 h 53 min
